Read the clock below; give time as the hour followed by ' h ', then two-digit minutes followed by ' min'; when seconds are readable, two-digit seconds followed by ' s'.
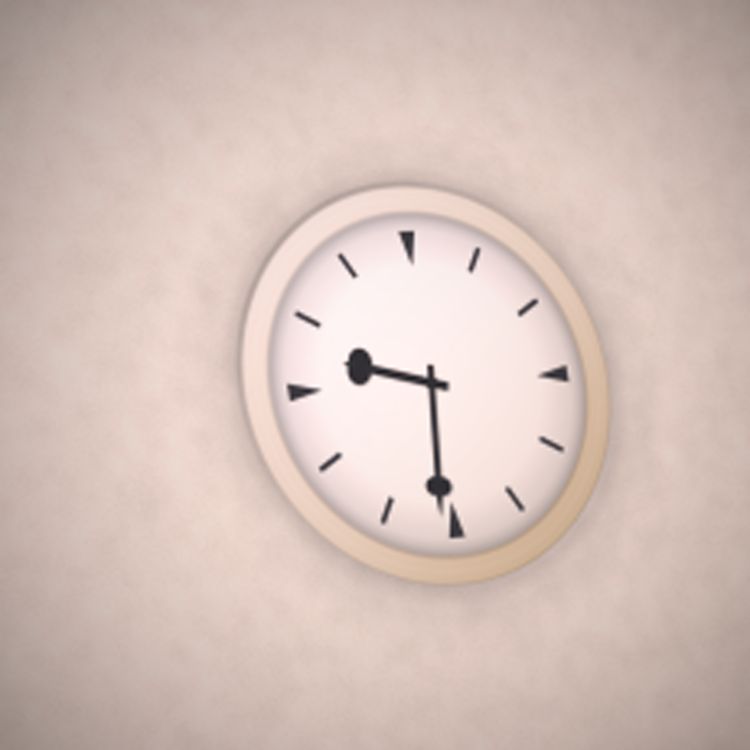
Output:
9 h 31 min
